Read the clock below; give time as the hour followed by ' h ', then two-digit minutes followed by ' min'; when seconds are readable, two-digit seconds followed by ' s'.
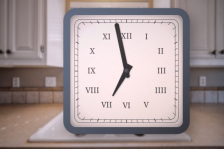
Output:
6 h 58 min
